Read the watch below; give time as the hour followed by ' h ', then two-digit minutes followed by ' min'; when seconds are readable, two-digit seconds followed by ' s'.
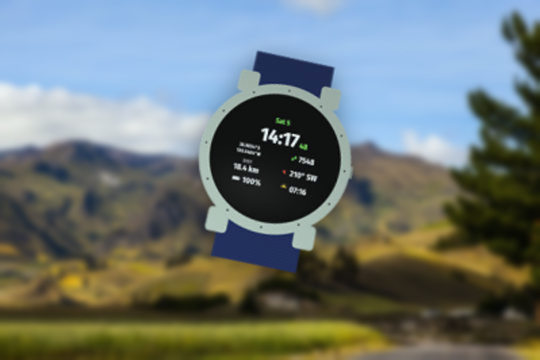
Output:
14 h 17 min
